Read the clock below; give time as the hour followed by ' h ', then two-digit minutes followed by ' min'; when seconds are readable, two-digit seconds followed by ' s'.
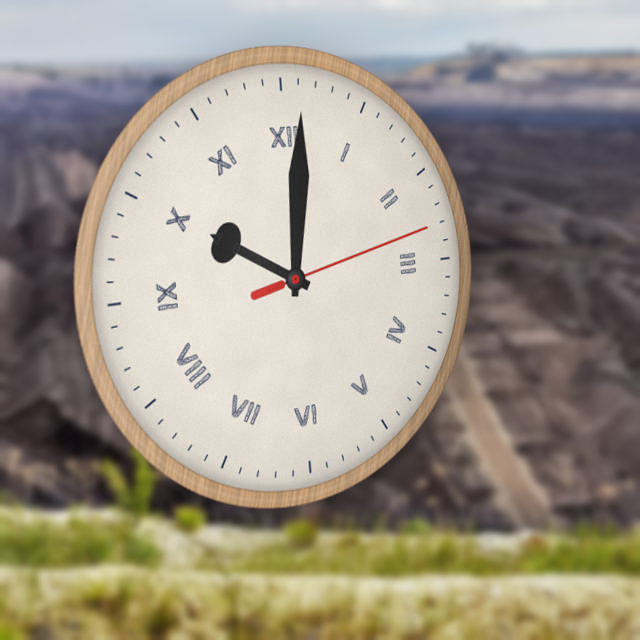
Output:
10 h 01 min 13 s
